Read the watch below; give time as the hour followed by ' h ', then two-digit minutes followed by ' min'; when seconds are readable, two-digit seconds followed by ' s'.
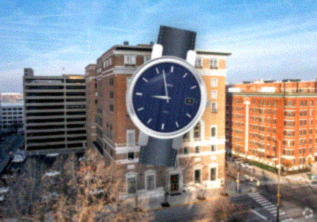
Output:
8 h 57 min
